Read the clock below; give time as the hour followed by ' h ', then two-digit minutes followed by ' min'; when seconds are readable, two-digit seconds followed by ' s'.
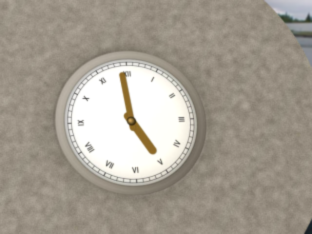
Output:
4 h 59 min
